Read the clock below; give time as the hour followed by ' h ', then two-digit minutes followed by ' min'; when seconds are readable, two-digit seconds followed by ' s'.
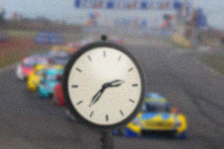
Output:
2 h 37 min
